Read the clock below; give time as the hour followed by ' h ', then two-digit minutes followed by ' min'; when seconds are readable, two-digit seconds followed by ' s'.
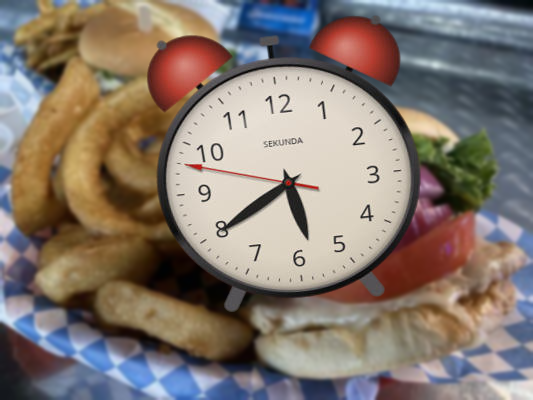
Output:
5 h 39 min 48 s
